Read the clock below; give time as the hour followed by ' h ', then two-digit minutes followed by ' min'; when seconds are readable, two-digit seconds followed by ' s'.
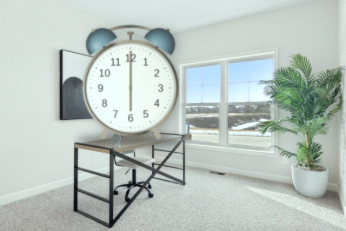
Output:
6 h 00 min
